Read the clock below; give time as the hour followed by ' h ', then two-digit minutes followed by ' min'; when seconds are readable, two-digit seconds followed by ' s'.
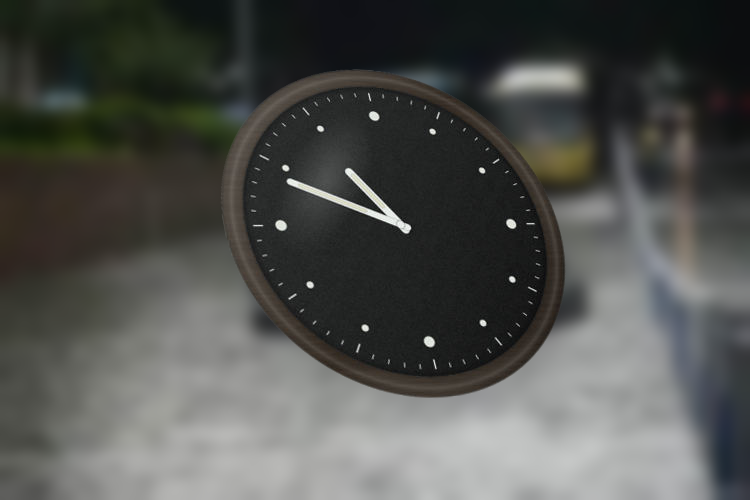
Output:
10 h 49 min
